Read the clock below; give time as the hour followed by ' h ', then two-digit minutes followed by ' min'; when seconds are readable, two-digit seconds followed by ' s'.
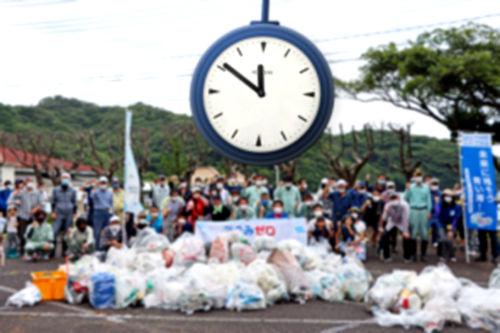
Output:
11 h 51 min
